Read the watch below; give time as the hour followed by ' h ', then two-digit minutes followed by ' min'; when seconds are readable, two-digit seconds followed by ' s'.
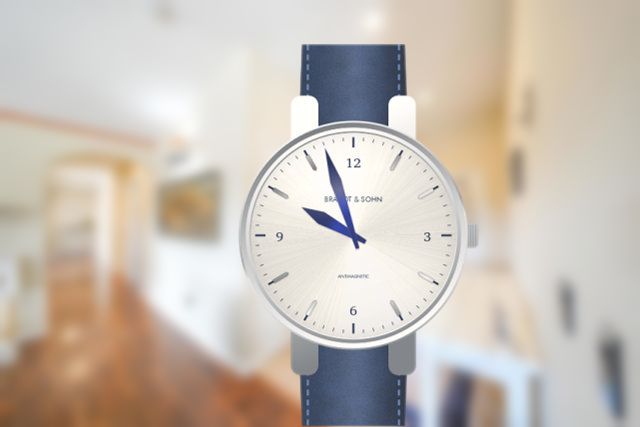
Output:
9 h 57 min
